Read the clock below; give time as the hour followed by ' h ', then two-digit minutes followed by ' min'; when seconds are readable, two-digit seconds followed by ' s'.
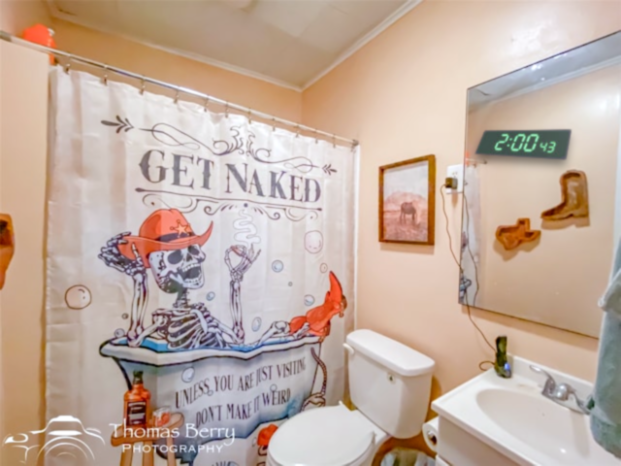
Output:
2 h 00 min
